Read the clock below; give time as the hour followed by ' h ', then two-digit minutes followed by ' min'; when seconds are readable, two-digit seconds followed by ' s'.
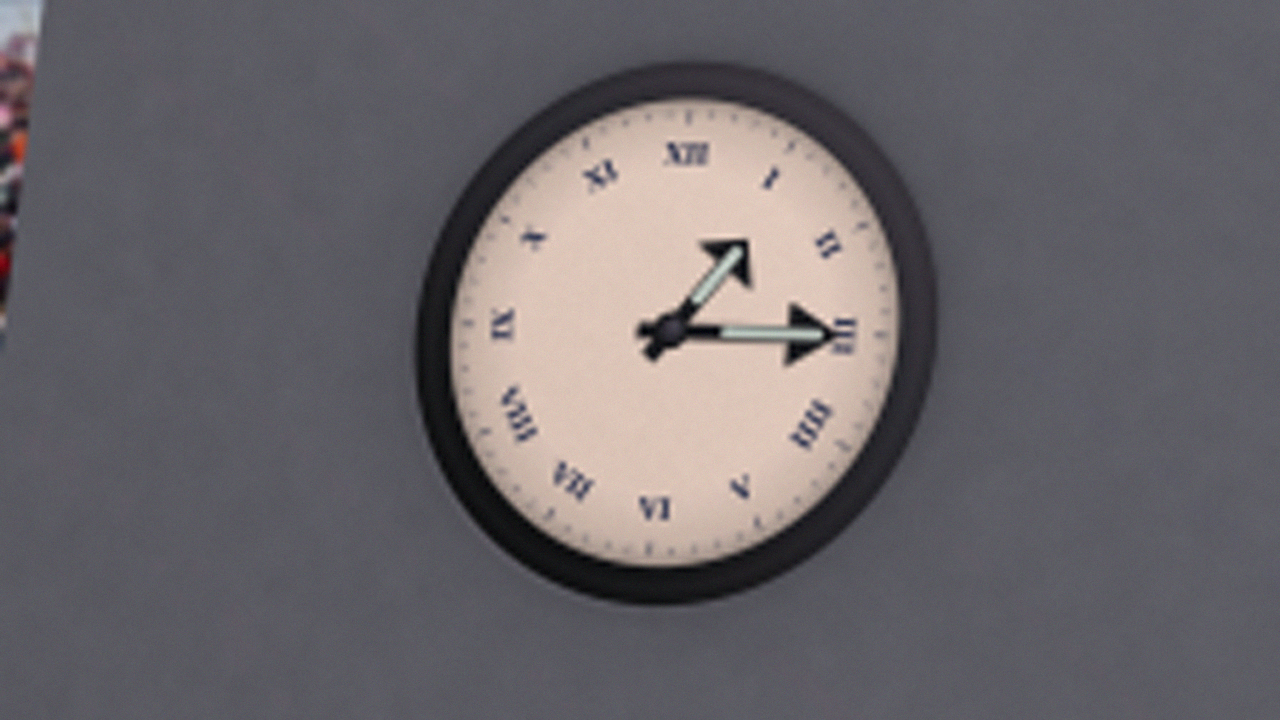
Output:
1 h 15 min
